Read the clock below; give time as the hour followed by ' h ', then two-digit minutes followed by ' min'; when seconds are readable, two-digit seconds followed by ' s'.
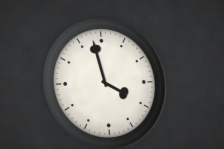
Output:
3 h 58 min
